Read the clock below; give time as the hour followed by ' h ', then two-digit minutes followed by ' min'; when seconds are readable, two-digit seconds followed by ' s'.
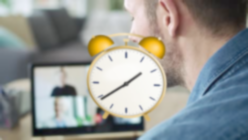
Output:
1 h 39 min
